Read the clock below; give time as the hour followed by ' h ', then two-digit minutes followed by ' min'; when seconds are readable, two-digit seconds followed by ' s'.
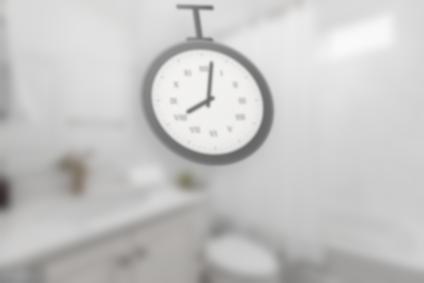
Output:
8 h 02 min
